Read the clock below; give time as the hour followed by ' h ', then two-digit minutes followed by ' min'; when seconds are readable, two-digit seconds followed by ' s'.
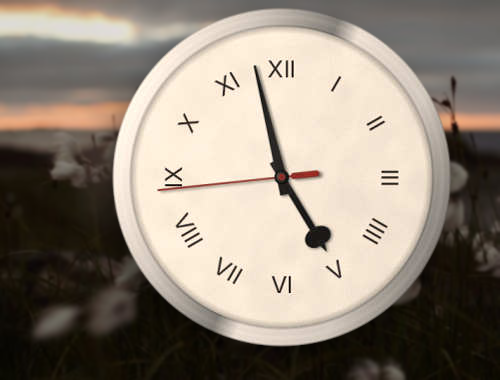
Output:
4 h 57 min 44 s
